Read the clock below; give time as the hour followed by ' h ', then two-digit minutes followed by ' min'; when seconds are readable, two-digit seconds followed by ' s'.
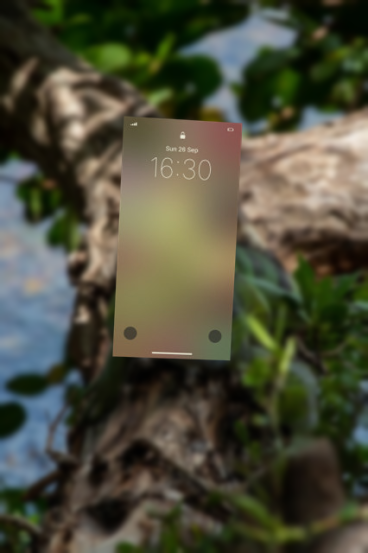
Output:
16 h 30 min
